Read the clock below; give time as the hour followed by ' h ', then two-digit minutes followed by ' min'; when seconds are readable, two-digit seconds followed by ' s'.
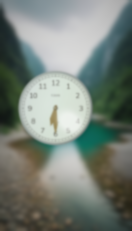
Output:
6 h 30 min
